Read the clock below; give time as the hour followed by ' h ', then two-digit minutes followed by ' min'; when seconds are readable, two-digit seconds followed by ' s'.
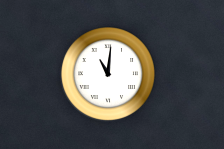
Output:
11 h 01 min
